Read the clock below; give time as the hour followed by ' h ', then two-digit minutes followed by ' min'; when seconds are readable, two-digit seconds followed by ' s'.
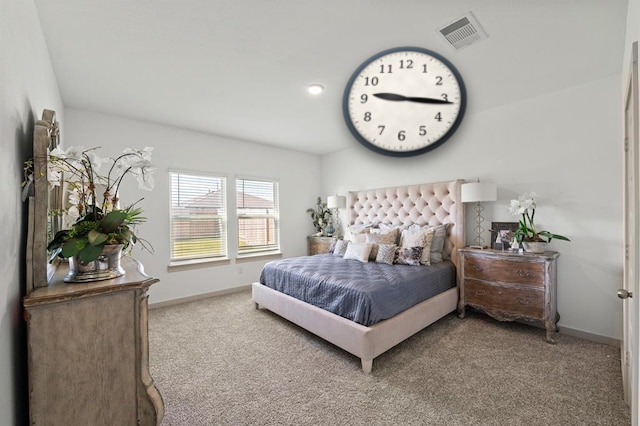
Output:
9 h 16 min
